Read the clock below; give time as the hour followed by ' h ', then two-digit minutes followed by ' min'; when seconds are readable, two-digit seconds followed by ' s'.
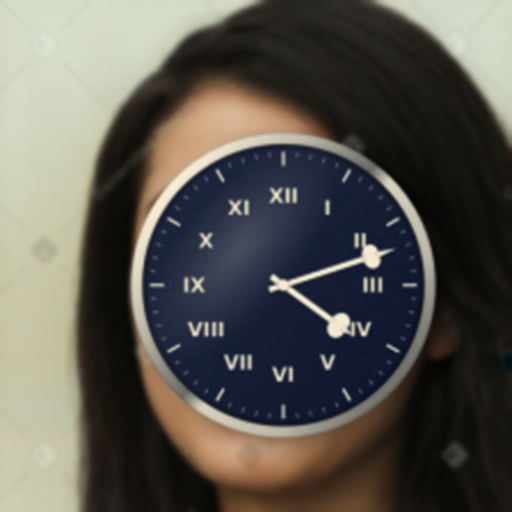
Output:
4 h 12 min
